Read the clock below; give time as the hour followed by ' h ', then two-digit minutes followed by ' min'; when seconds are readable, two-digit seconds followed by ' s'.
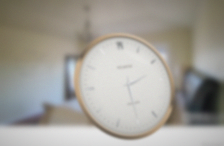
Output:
2 h 30 min
